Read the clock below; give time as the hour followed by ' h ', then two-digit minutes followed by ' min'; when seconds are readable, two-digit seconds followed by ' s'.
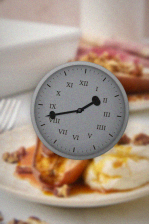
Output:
1 h 42 min
